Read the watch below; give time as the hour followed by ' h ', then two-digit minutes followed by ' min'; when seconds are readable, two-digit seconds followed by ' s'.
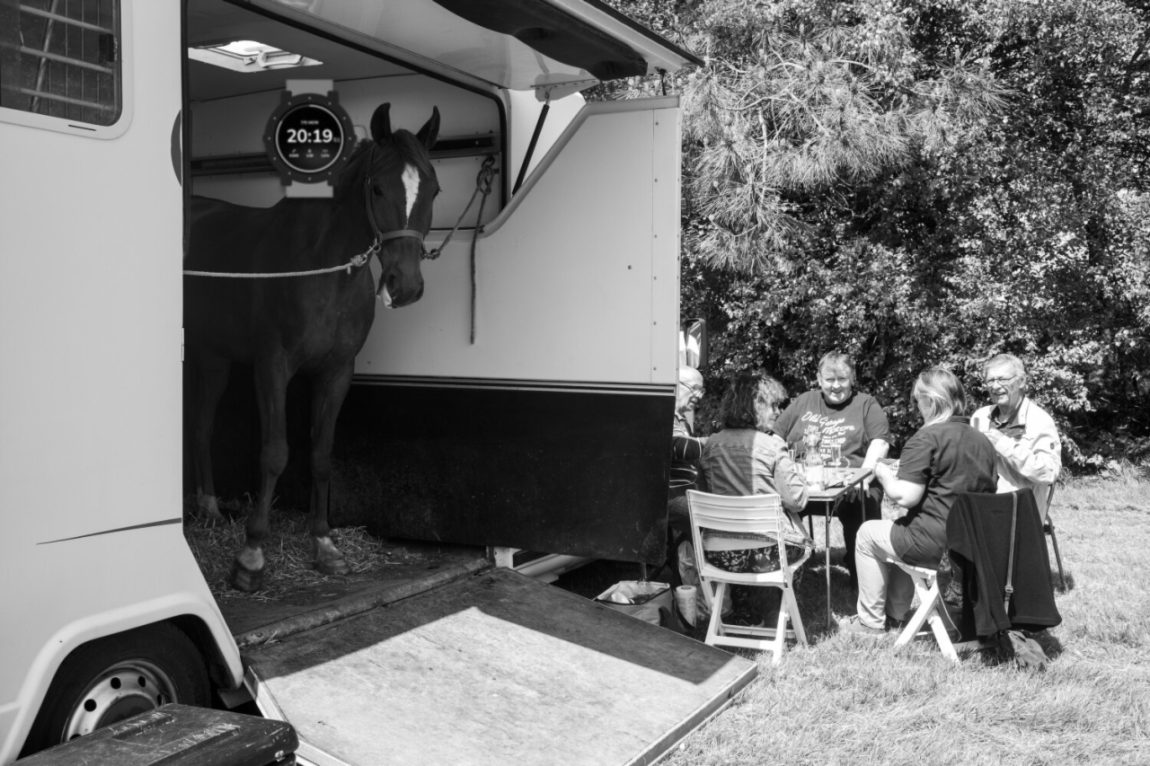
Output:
20 h 19 min
